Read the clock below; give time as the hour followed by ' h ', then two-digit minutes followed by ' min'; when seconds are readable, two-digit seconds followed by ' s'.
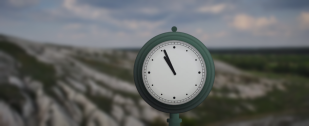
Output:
10 h 56 min
